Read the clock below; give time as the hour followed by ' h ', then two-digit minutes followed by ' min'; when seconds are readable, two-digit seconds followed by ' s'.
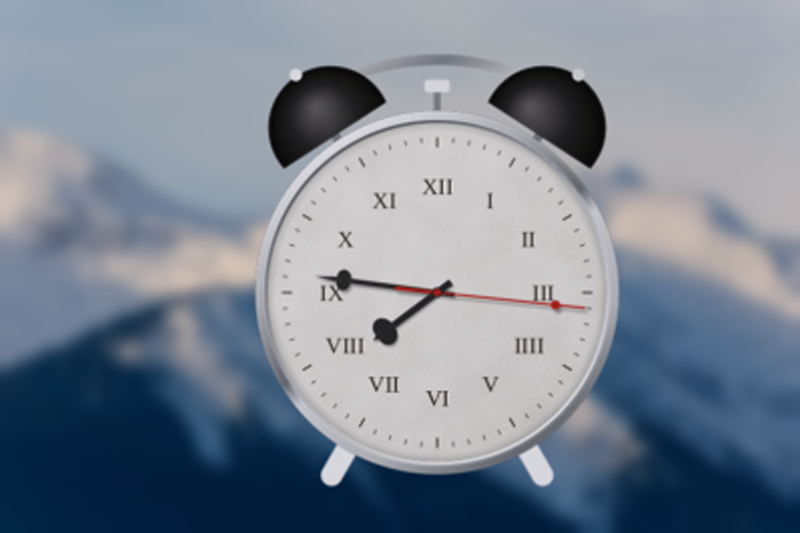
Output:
7 h 46 min 16 s
